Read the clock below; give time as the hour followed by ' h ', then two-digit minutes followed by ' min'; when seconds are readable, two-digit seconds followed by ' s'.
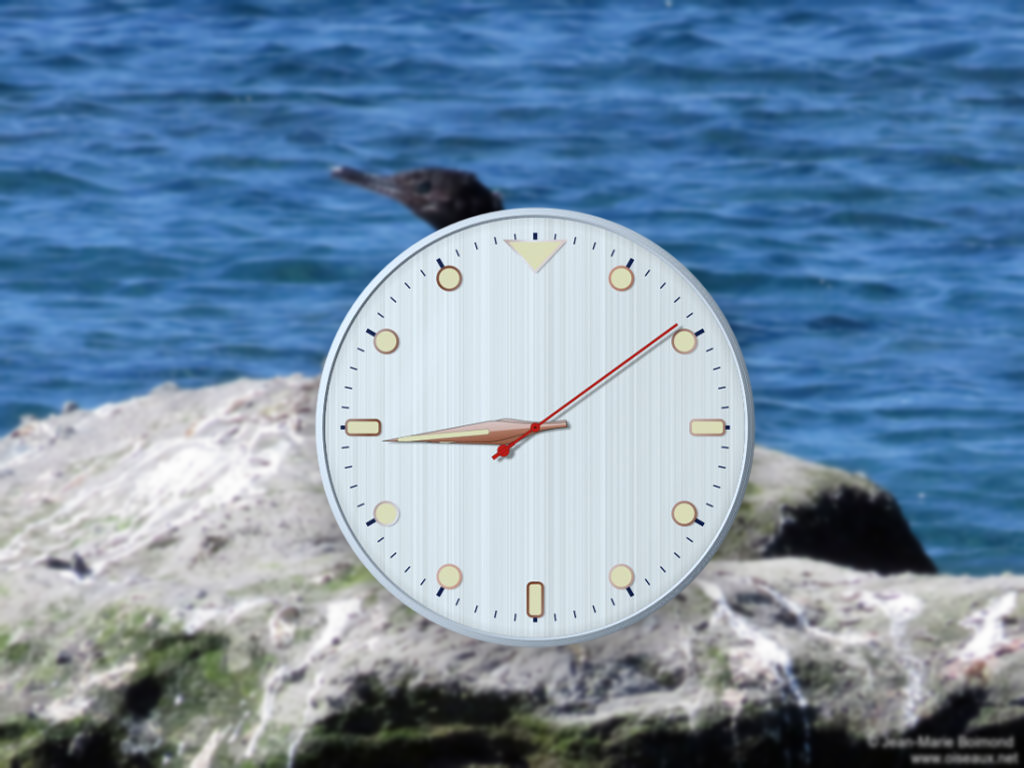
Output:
8 h 44 min 09 s
